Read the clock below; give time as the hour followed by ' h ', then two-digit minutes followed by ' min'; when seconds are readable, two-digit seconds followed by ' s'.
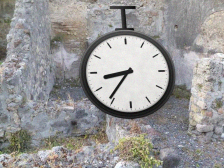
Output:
8 h 36 min
